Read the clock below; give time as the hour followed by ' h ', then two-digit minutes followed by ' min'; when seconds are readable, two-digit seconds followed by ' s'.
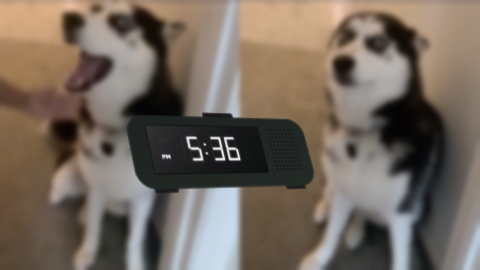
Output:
5 h 36 min
